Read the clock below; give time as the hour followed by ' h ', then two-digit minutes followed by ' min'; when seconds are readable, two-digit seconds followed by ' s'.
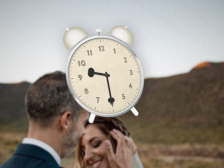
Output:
9 h 30 min
